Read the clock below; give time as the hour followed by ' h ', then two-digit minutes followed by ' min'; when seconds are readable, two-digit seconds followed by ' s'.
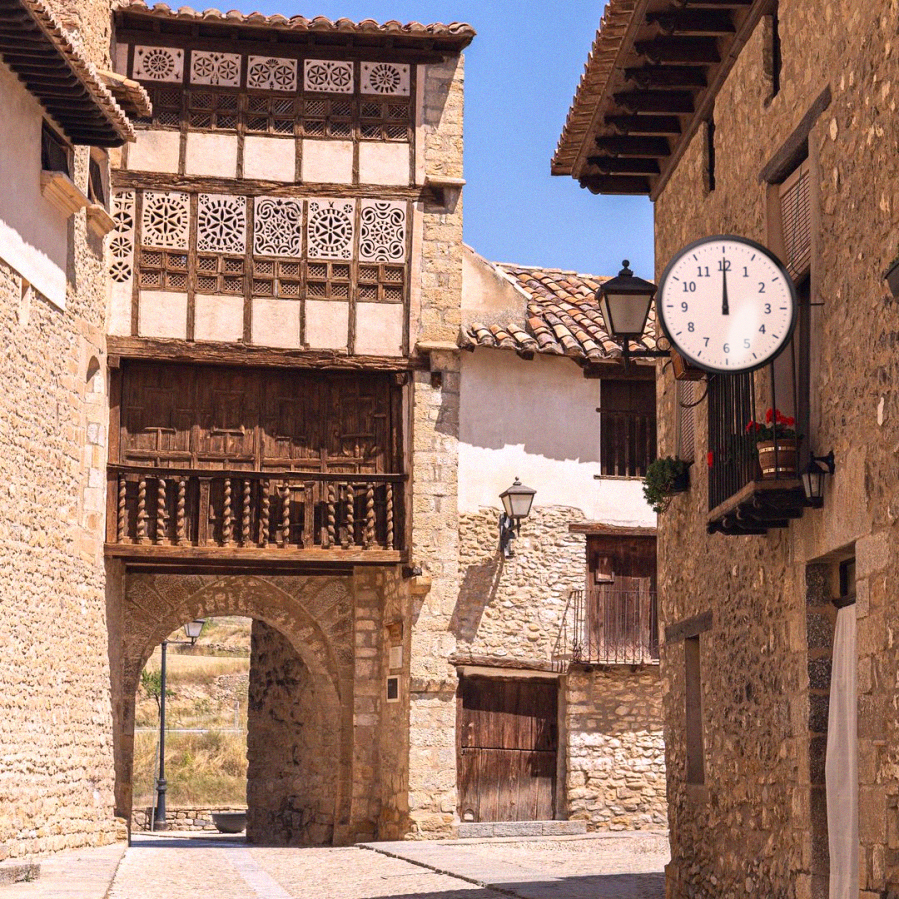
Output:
12 h 00 min
